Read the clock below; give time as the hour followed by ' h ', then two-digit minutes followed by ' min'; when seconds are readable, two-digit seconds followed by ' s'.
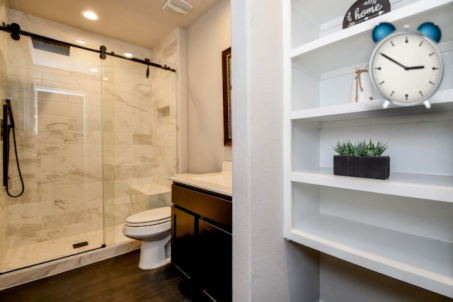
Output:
2 h 50 min
